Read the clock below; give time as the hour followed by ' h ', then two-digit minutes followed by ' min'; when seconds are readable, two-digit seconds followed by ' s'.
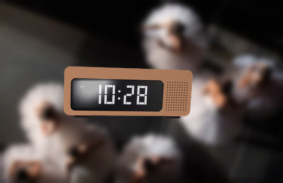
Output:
10 h 28 min
